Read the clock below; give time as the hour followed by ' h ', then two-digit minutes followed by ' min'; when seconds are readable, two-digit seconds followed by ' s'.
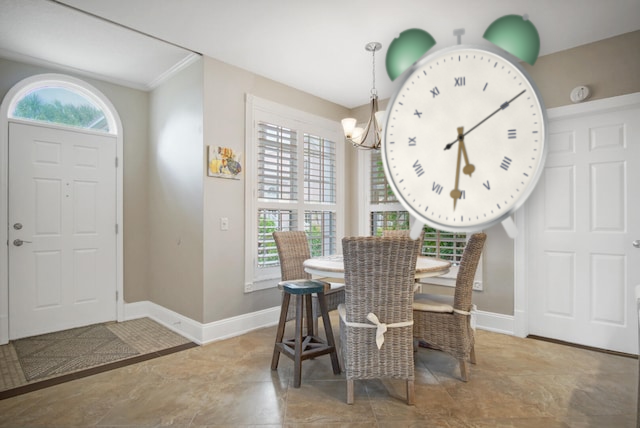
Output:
5 h 31 min 10 s
